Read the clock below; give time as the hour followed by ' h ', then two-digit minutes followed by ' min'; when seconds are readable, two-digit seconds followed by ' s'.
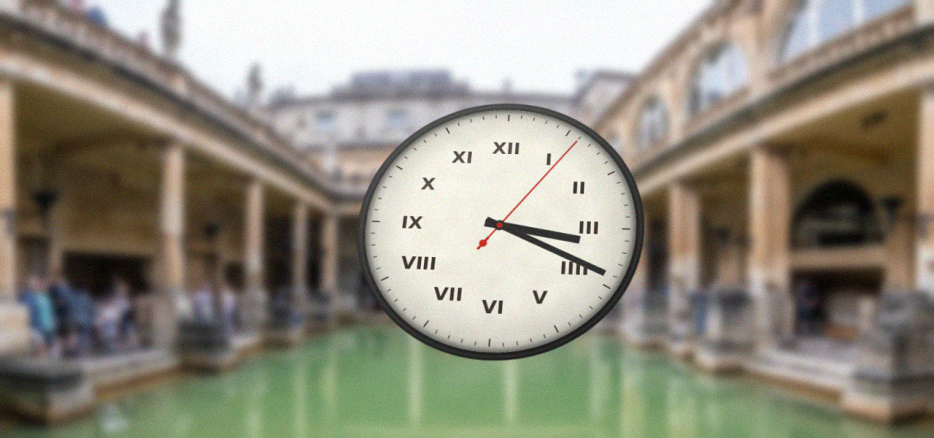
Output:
3 h 19 min 06 s
